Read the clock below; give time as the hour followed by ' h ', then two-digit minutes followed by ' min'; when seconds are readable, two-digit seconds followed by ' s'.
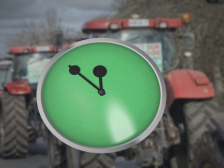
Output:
11 h 52 min
